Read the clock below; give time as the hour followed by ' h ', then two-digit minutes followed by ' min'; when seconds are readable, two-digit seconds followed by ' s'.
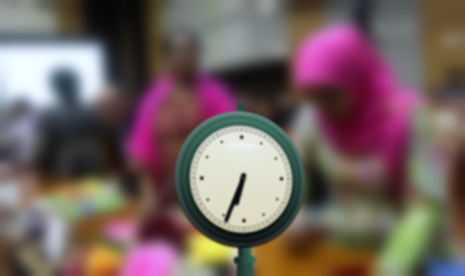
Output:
6 h 34 min
